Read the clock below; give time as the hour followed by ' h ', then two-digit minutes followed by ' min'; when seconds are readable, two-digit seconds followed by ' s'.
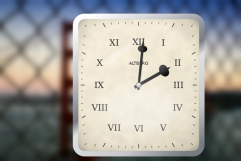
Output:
2 h 01 min
